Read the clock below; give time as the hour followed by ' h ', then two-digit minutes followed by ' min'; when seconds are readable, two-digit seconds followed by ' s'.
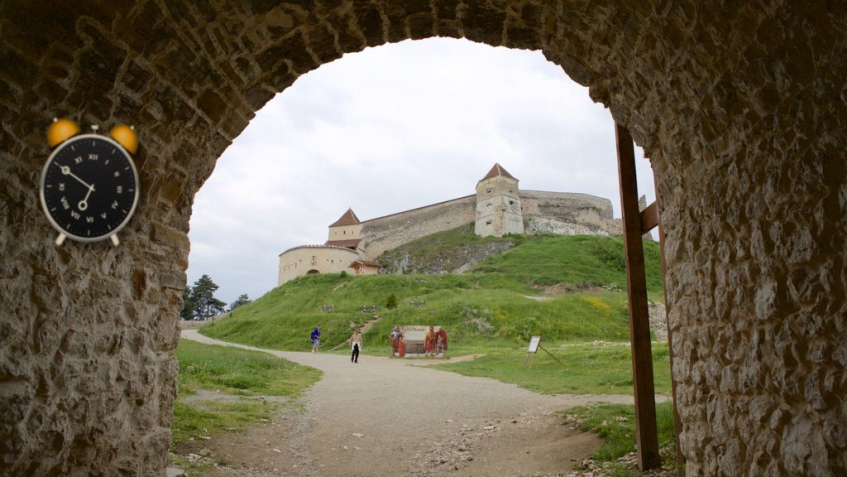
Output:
6 h 50 min
